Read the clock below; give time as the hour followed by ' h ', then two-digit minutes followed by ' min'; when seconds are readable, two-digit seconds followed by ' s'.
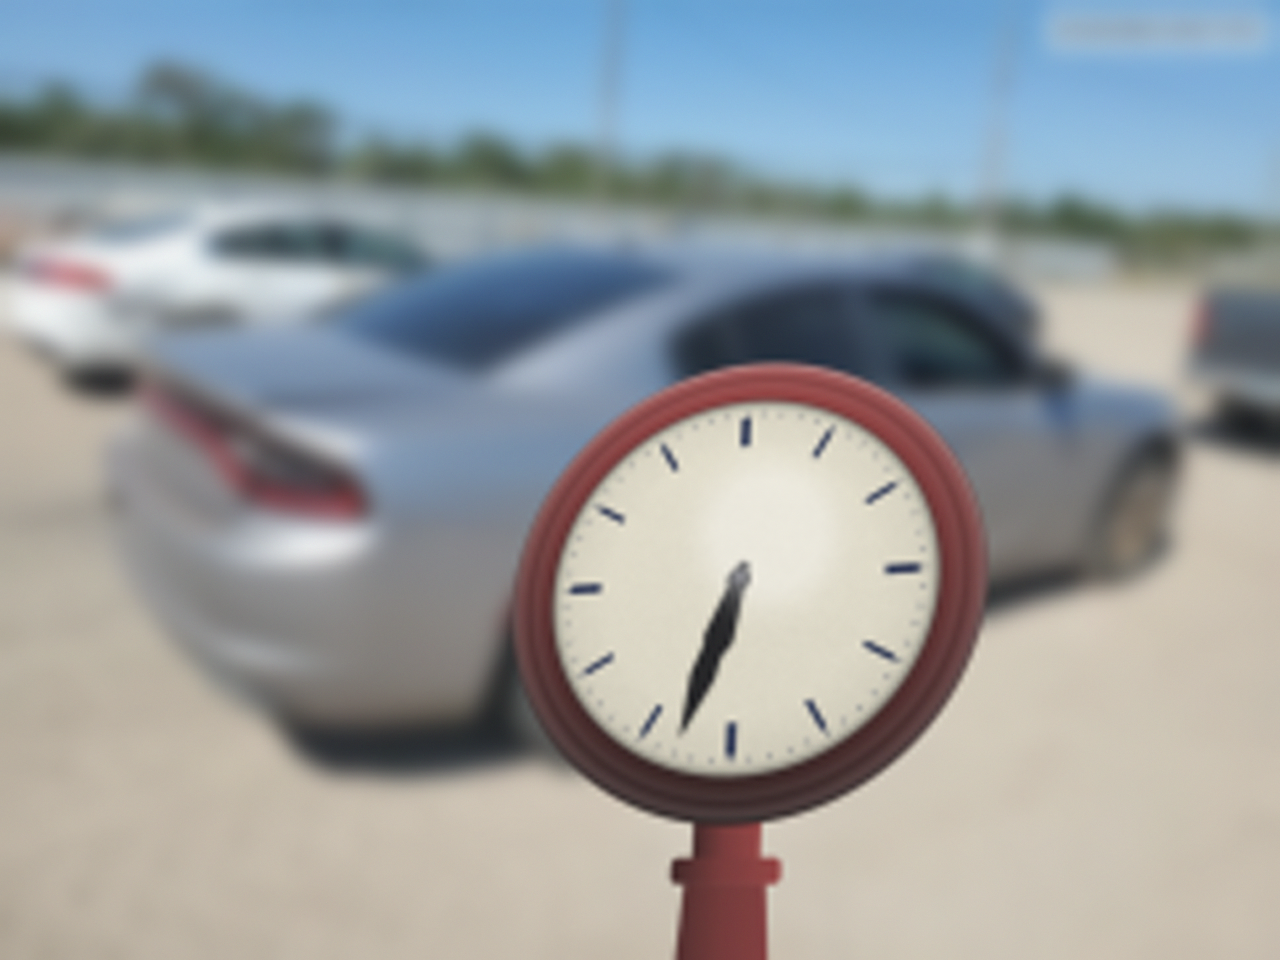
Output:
6 h 33 min
